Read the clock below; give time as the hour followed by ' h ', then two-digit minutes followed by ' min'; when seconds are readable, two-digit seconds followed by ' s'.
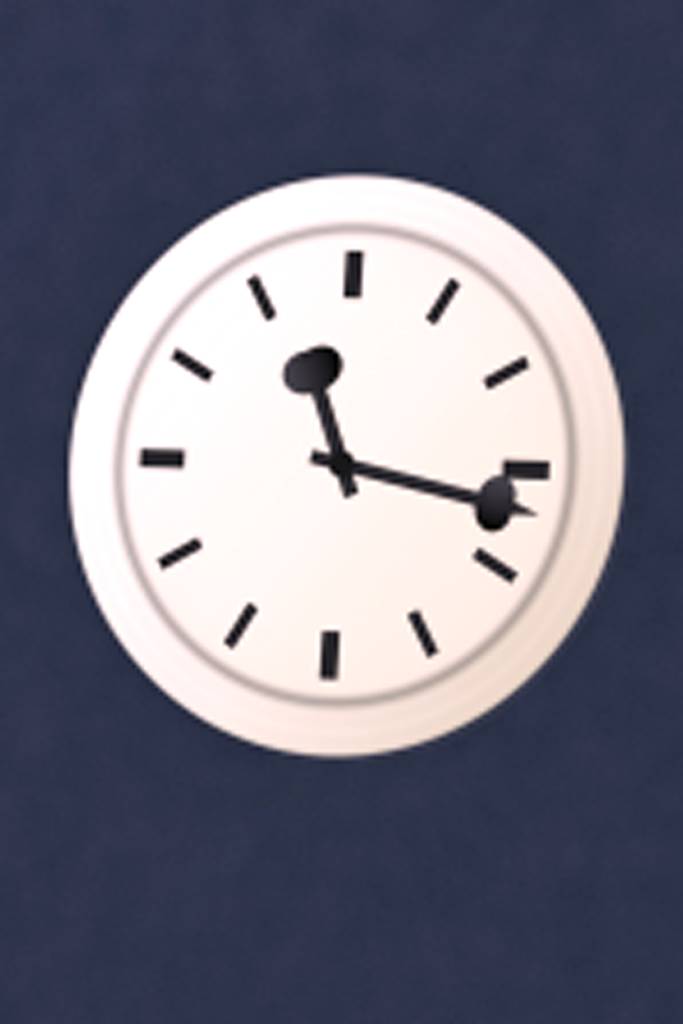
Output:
11 h 17 min
